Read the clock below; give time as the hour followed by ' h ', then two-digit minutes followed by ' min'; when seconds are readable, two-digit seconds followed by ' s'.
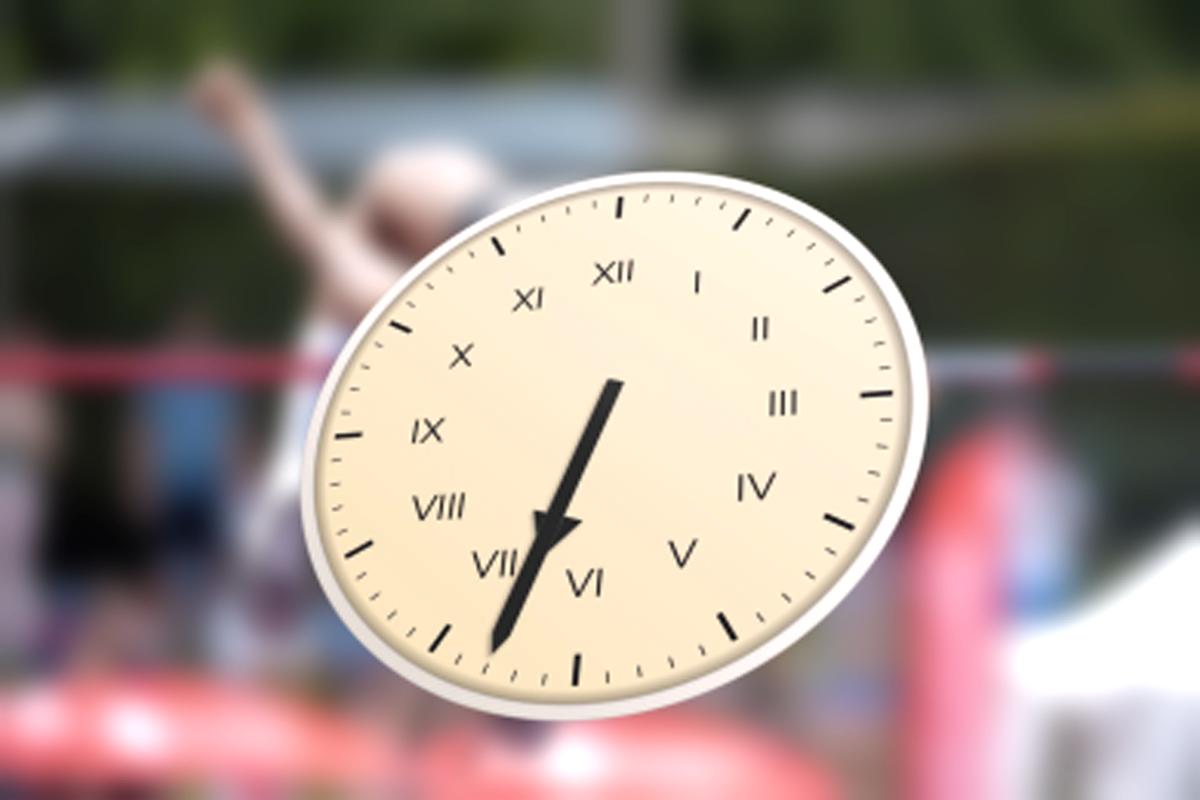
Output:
6 h 33 min
